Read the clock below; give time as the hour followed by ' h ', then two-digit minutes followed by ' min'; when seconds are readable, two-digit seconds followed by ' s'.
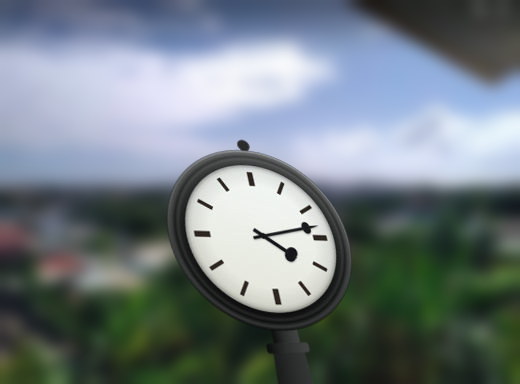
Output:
4 h 13 min
